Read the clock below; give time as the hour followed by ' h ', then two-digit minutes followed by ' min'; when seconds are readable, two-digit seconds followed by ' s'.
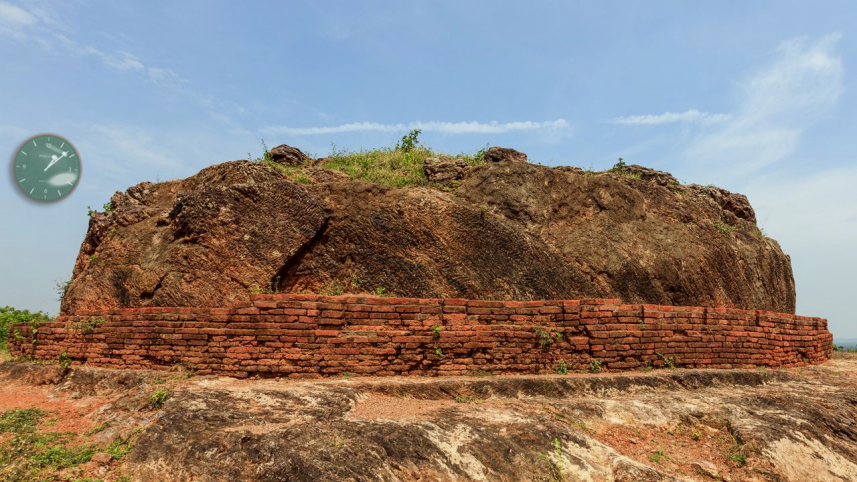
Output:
1 h 08 min
